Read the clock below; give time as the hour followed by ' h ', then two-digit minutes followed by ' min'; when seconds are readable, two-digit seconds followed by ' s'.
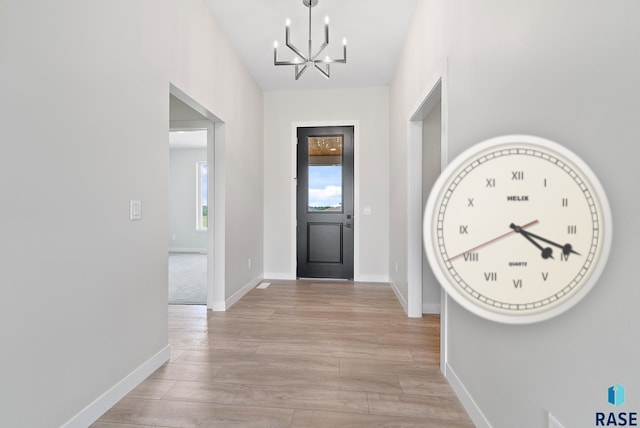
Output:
4 h 18 min 41 s
